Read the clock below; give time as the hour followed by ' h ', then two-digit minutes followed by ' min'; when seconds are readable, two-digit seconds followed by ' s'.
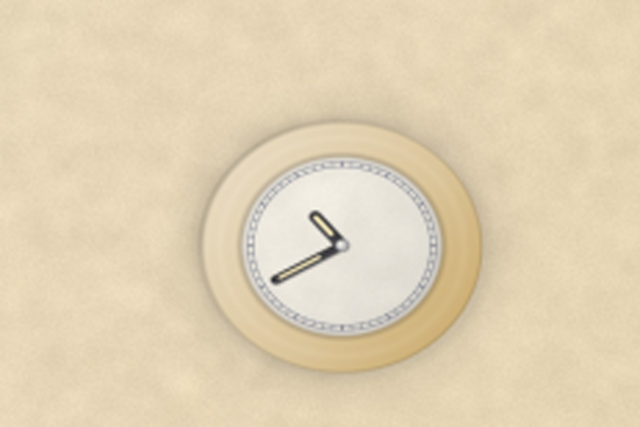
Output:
10 h 40 min
